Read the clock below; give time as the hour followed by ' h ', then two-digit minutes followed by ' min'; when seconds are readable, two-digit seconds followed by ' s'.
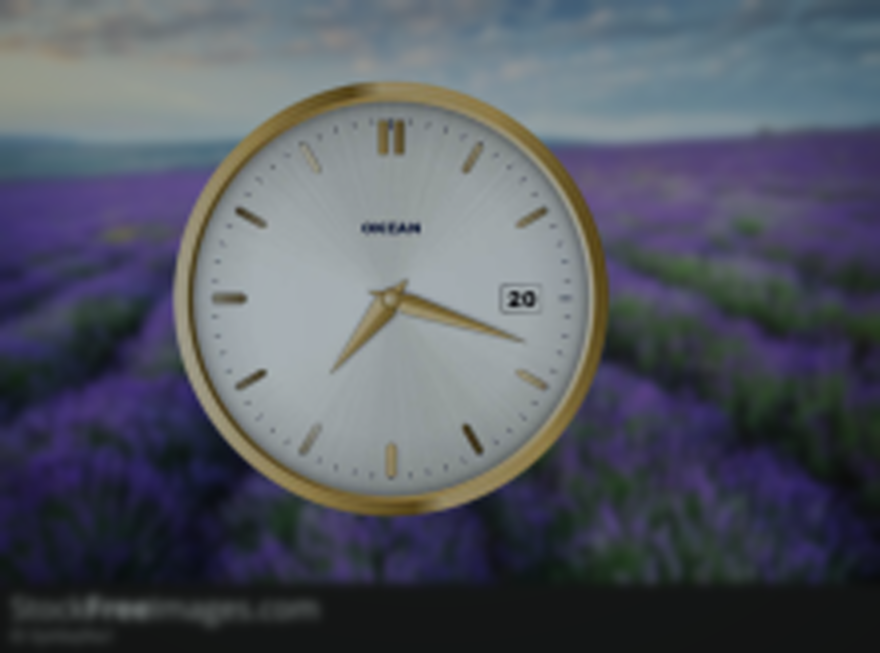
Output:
7 h 18 min
